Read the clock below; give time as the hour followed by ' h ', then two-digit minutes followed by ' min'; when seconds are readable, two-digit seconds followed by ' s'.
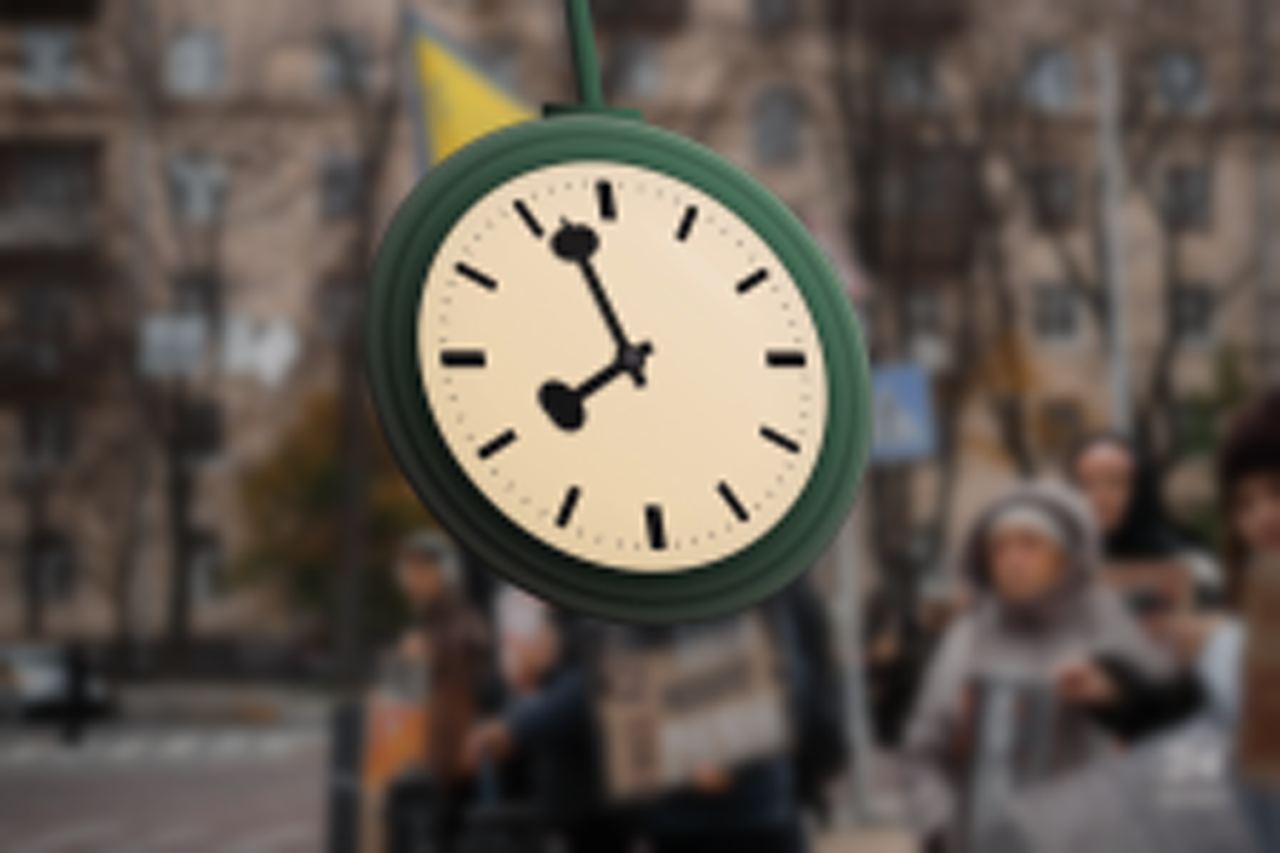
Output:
7 h 57 min
